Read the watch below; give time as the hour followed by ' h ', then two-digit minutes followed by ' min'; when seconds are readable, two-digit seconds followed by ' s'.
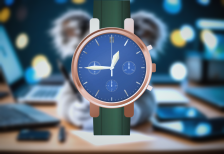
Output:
12 h 45 min
